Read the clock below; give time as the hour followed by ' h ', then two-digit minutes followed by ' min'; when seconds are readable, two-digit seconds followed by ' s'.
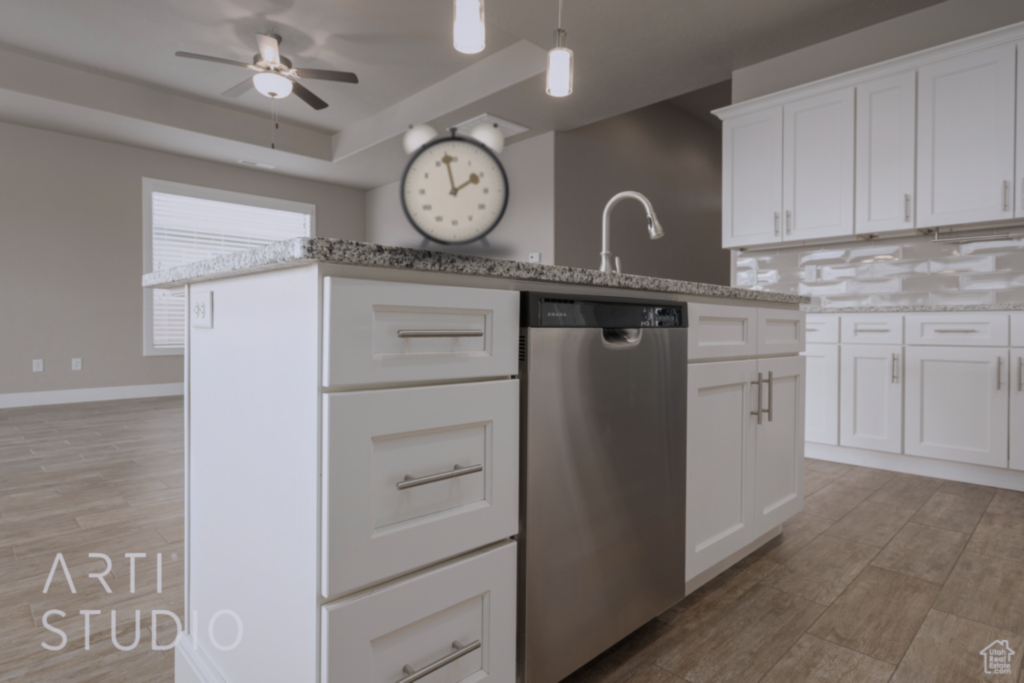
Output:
1 h 58 min
